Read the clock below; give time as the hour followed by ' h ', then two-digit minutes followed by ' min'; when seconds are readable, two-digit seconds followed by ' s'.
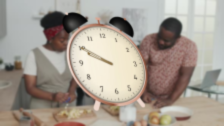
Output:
9 h 50 min
